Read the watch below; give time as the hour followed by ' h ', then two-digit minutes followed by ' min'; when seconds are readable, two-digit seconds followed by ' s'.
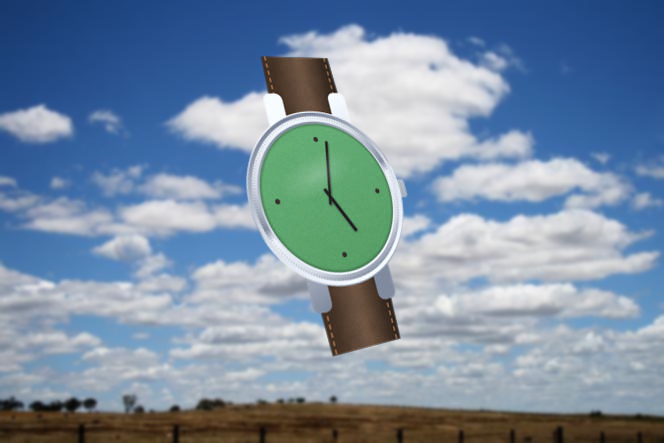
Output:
5 h 02 min
